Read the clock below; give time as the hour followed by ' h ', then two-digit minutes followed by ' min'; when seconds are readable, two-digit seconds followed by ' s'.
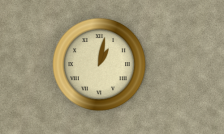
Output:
1 h 02 min
